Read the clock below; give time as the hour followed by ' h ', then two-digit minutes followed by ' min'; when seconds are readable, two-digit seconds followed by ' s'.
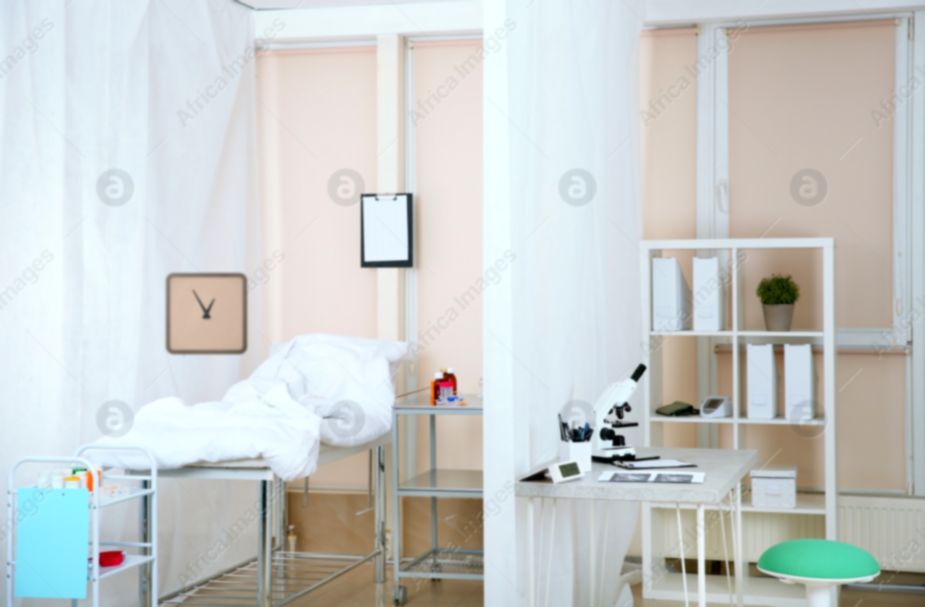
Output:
12 h 55 min
